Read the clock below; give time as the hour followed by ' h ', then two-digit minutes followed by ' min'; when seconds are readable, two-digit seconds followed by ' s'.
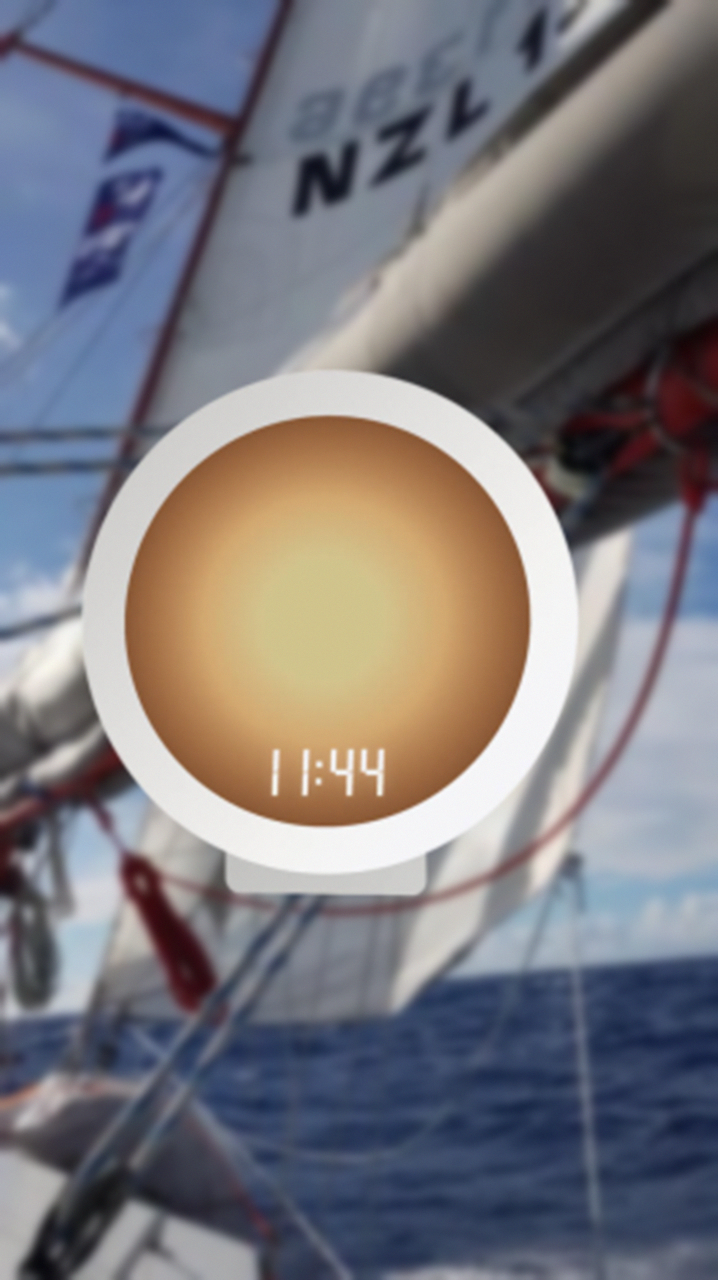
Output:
11 h 44 min
